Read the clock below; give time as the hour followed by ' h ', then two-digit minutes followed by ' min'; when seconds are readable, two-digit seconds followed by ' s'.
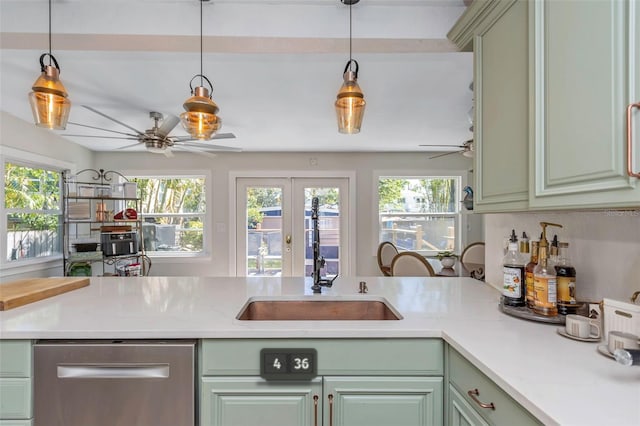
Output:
4 h 36 min
